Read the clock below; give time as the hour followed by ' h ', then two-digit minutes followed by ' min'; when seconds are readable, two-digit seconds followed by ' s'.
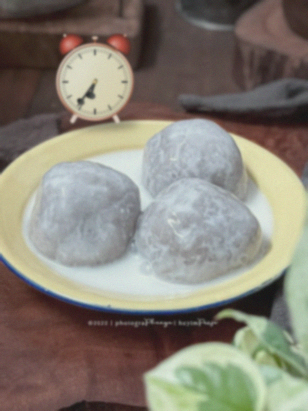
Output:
6 h 36 min
